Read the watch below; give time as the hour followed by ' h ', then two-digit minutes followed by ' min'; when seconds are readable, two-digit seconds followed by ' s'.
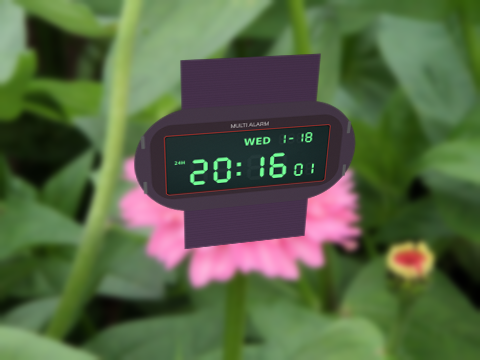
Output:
20 h 16 min 01 s
